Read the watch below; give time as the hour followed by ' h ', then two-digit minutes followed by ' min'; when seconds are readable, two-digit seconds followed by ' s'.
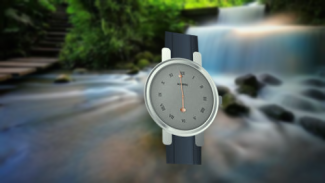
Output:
5 h 59 min
